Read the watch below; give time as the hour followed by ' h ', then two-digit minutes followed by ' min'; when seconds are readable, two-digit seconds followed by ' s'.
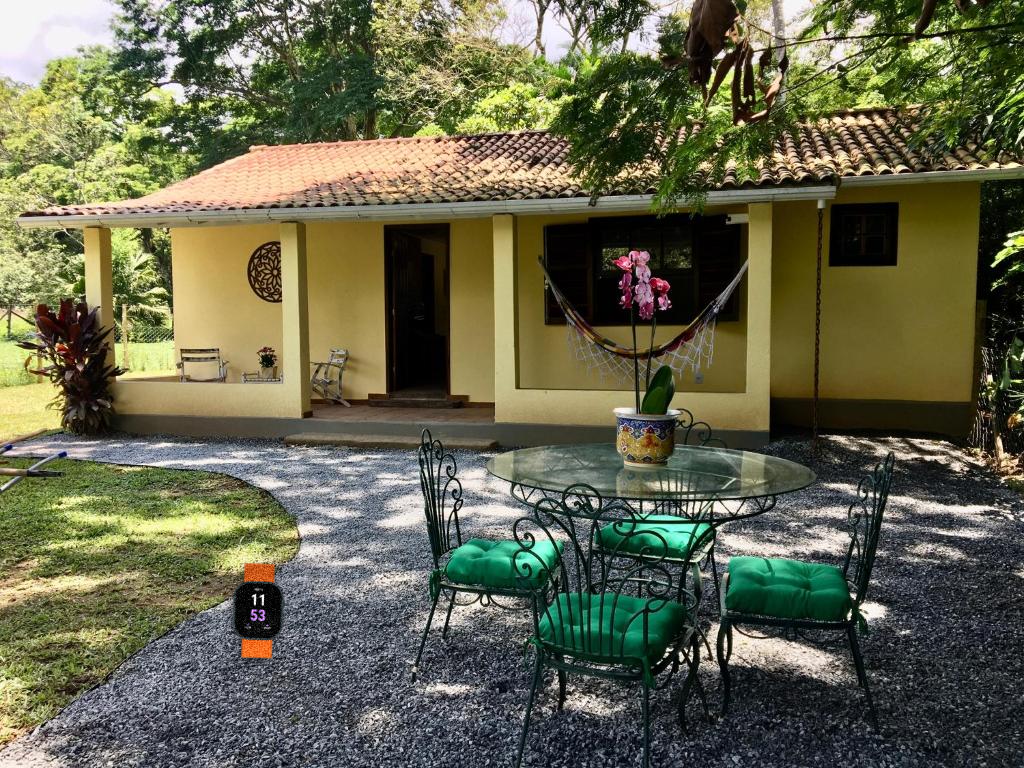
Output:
11 h 53 min
